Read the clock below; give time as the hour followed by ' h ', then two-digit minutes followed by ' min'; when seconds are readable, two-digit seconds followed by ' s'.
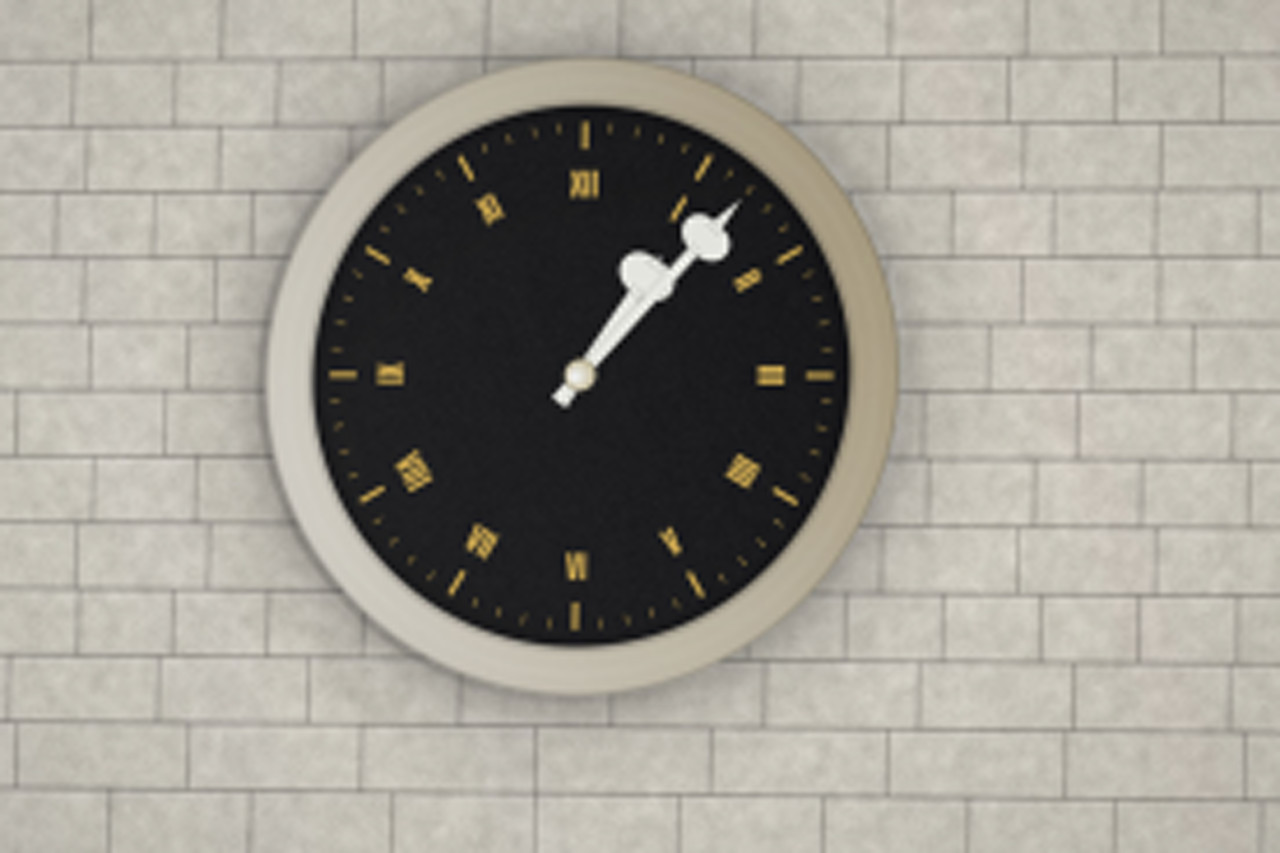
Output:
1 h 07 min
